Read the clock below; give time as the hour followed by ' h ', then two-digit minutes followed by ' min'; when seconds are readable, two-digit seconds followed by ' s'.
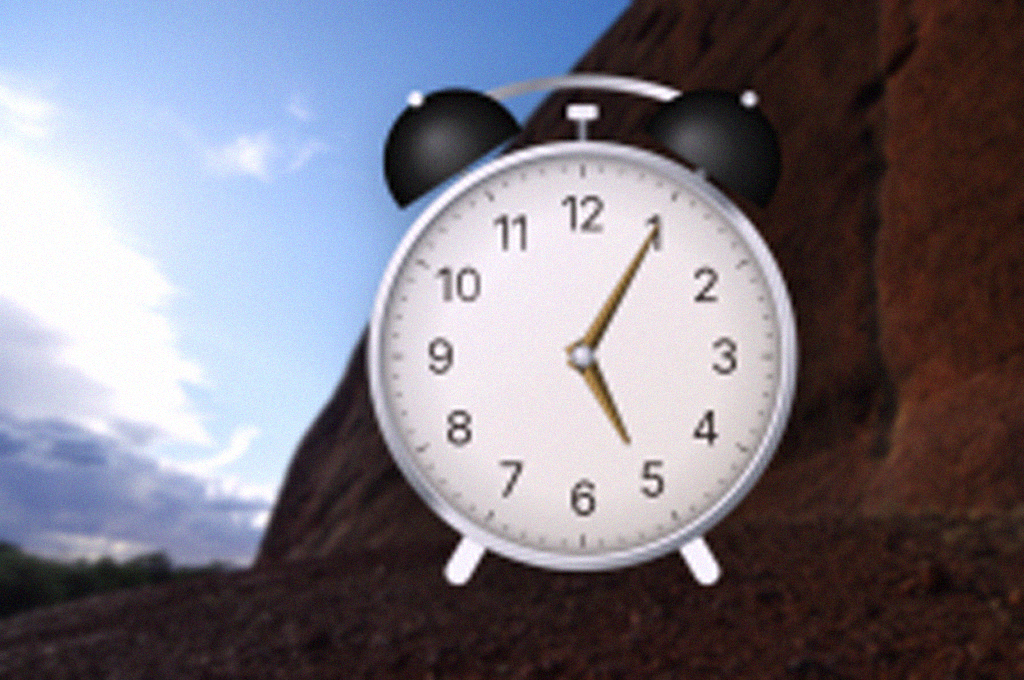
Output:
5 h 05 min
